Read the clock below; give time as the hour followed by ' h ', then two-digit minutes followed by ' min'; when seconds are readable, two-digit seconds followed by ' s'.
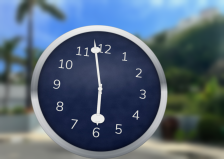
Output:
5 h 58 min
